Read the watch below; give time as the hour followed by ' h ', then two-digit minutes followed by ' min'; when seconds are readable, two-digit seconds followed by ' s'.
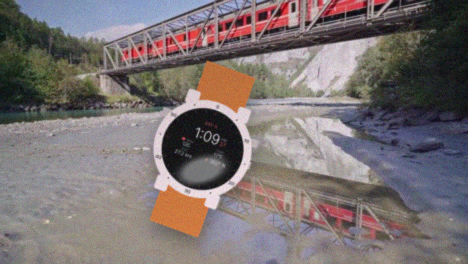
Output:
1 h 09 min
